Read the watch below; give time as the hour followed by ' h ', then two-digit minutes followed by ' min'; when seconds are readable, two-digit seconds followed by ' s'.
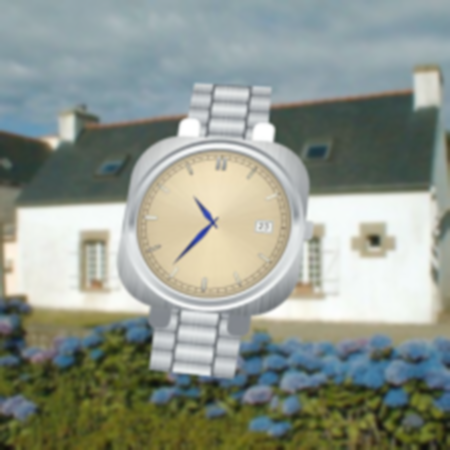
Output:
10 h 36 min
